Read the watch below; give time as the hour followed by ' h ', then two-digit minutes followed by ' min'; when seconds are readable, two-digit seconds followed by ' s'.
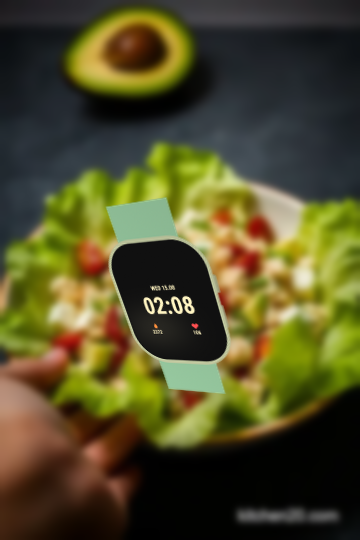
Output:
2 h 08 min
